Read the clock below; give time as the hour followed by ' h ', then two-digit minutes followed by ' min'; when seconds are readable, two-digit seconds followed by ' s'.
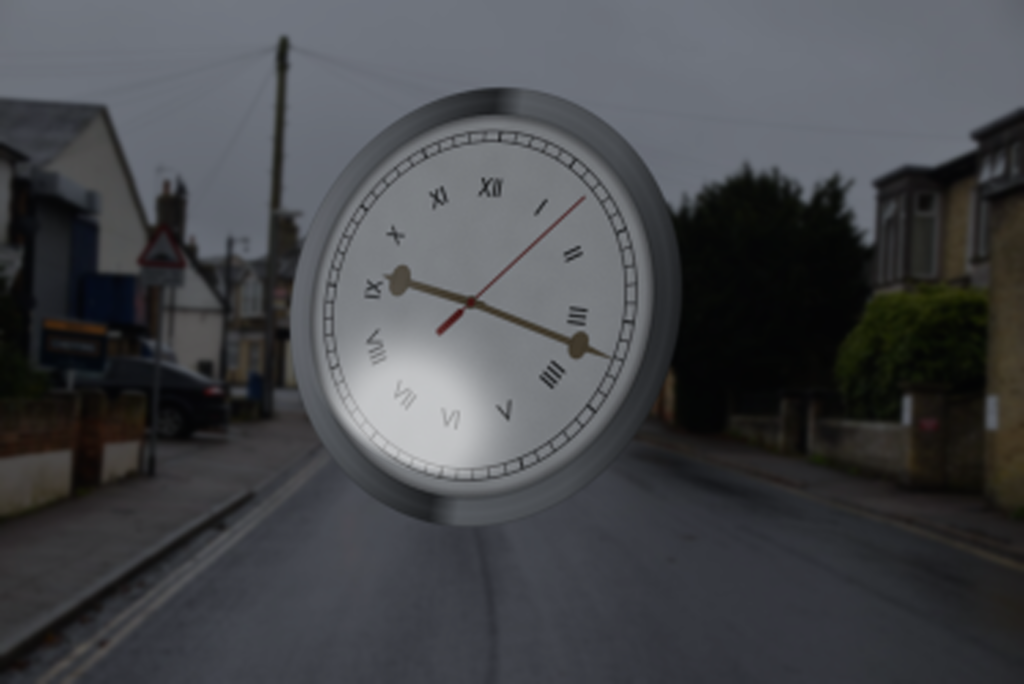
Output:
9 h 17 min 07 s
